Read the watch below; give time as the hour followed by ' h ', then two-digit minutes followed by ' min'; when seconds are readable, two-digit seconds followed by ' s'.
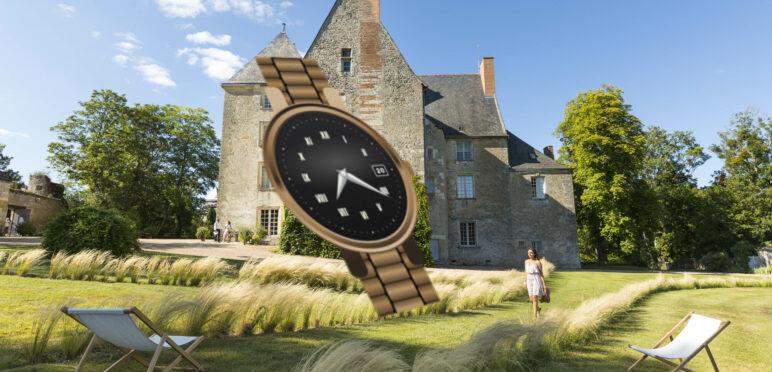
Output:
7 h 21 min
